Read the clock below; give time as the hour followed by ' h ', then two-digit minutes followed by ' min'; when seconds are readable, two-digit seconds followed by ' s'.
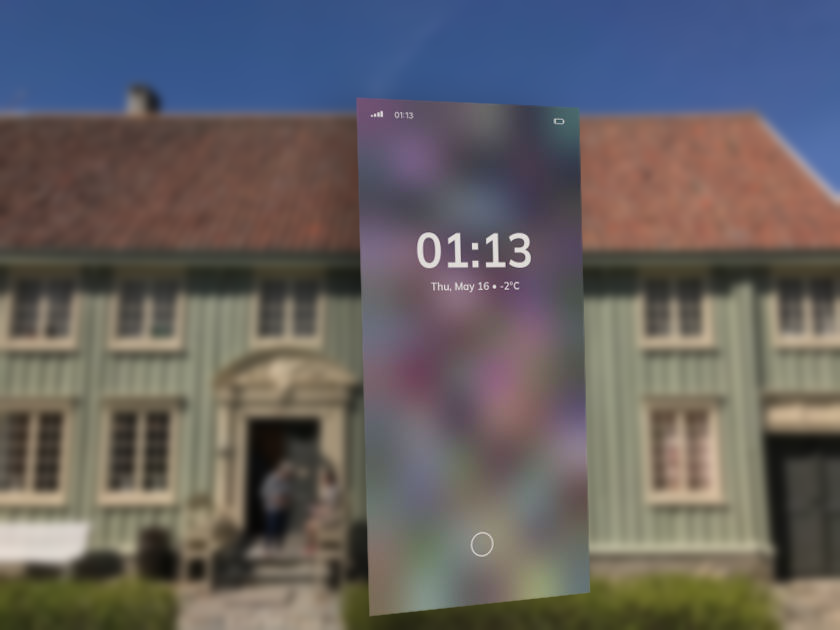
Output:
1 h 13 min
